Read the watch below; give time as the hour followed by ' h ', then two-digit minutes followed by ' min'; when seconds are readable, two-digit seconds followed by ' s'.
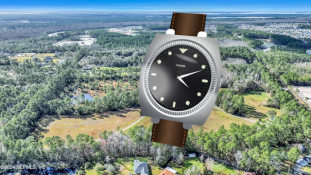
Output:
4 h 11 min
